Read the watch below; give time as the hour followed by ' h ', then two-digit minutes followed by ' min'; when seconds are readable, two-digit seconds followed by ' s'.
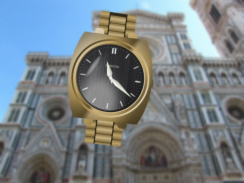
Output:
11 h 21 min
